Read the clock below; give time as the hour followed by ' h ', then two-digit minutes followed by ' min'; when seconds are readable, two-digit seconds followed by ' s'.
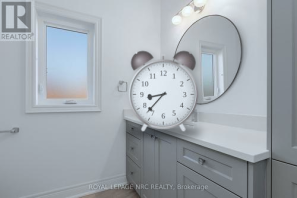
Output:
8 h 37 min
